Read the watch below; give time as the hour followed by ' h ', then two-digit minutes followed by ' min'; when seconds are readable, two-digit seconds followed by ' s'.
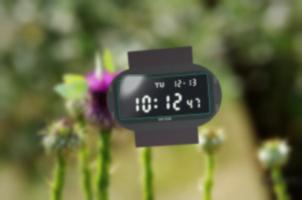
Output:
10 h 12 min 47 s
